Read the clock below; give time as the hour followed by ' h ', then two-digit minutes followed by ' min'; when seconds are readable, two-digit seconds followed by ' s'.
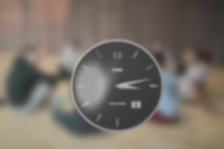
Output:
3 h 13 min
